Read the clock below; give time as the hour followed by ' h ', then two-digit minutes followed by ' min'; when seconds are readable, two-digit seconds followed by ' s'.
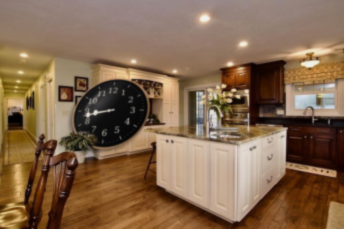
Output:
8 h 43 min
